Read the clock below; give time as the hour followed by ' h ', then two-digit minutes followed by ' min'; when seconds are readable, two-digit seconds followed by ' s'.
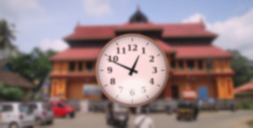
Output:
12 h 49 min
